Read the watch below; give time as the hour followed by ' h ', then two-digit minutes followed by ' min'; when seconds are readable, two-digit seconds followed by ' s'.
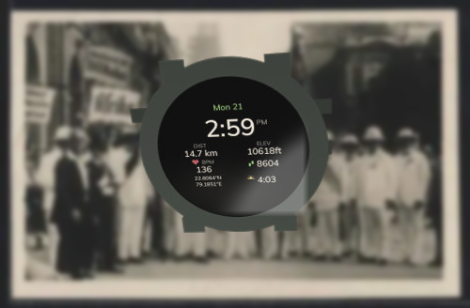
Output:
2 h 59 min
